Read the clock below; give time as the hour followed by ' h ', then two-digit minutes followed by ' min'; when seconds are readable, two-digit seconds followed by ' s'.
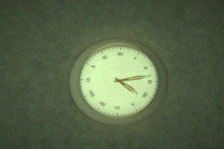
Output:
4 h 13 min
